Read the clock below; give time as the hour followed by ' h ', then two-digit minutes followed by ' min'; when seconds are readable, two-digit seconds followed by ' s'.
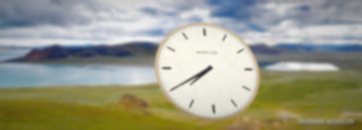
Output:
7 h 40 min
